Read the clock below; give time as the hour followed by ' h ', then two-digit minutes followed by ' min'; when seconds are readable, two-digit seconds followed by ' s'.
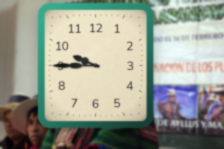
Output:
9 h 45 min
